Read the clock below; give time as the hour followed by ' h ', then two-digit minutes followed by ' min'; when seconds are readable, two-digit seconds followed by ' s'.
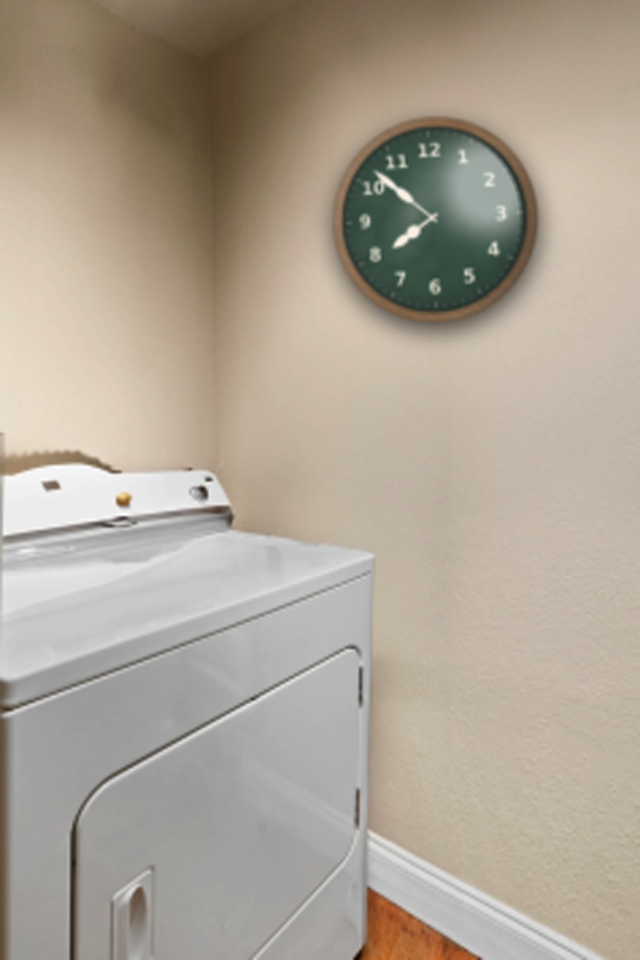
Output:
7 h 52 min
